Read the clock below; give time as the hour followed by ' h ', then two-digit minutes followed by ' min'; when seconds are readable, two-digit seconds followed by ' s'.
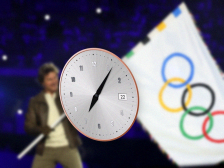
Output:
7 h 06 min
